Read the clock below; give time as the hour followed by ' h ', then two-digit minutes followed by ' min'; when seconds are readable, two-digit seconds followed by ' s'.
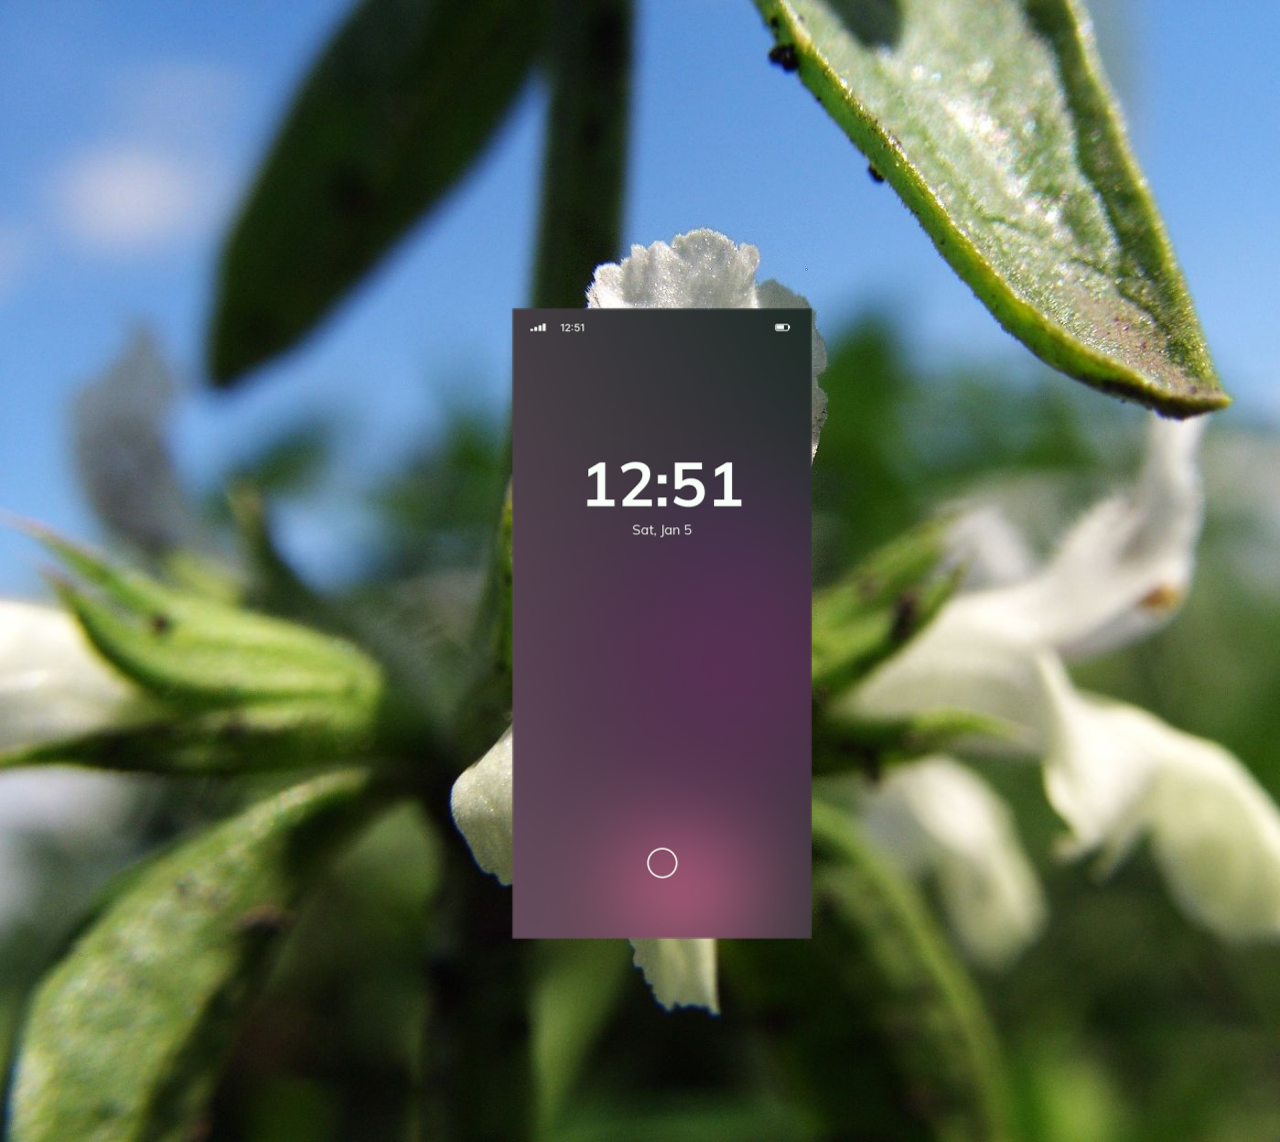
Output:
12 h 51 min
